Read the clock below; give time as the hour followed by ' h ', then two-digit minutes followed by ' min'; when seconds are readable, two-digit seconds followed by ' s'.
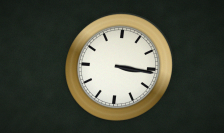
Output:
3 h 16 min
